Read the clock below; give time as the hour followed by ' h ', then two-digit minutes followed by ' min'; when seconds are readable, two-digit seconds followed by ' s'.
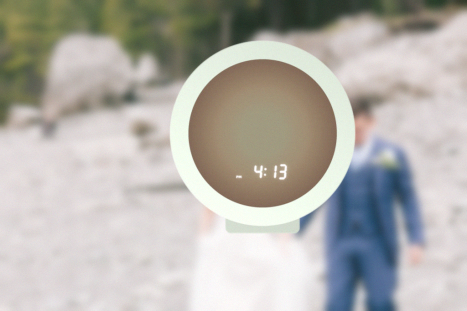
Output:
4 h 13 min
